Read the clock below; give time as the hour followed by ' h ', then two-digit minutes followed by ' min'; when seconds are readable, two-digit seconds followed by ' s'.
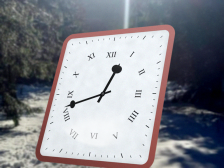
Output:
12 h 42 min
